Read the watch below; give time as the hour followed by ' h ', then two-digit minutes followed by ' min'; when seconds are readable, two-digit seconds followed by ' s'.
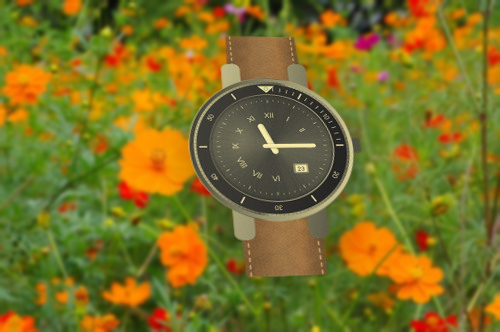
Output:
11 h 15 min
